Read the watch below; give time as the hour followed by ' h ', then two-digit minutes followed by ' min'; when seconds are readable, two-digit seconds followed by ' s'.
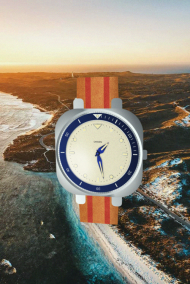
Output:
1 h 28 min
